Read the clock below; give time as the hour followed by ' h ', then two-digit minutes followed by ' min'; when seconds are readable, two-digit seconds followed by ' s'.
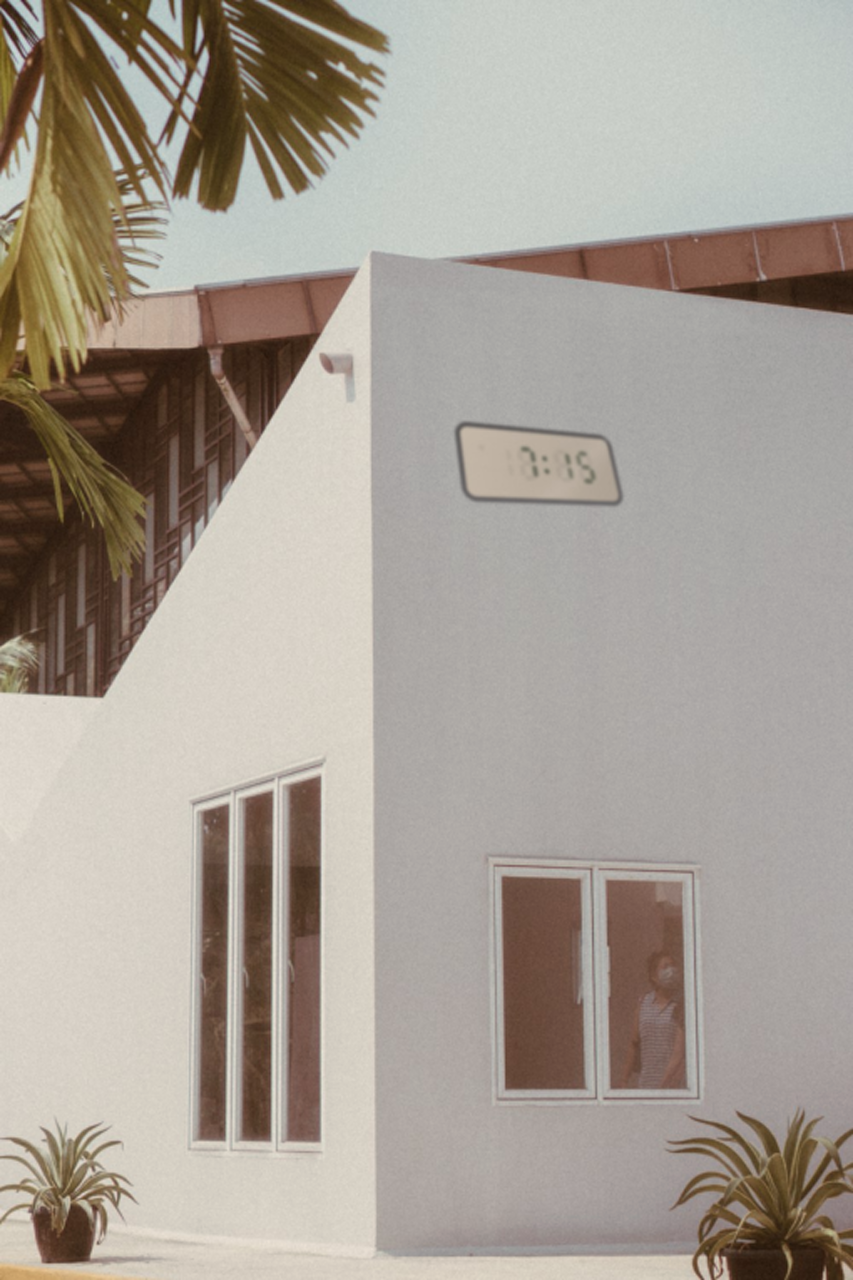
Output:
7 h 15 min
